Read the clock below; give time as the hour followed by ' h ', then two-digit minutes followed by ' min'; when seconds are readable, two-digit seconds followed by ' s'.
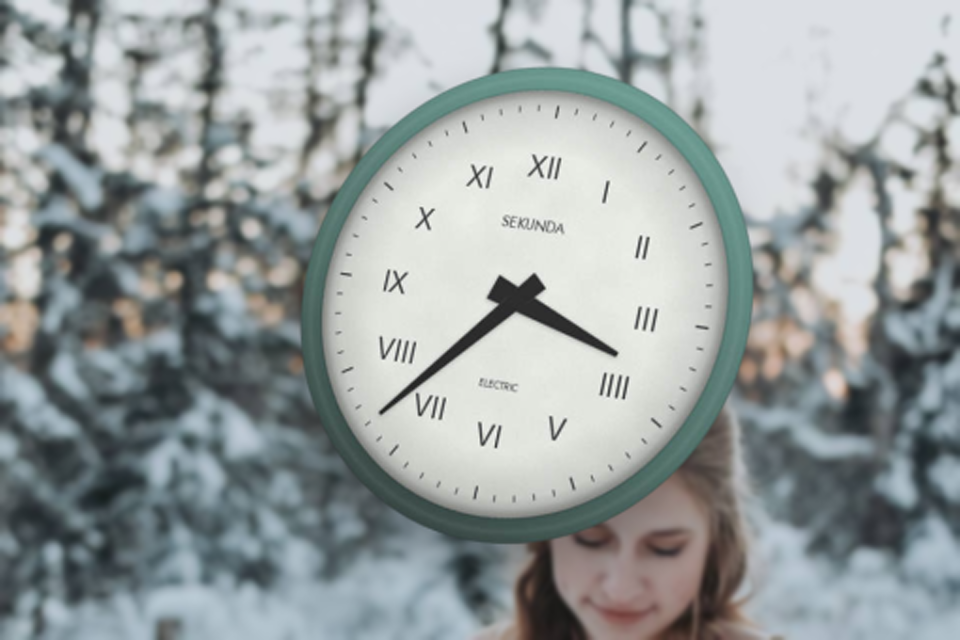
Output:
3 h 37 min
